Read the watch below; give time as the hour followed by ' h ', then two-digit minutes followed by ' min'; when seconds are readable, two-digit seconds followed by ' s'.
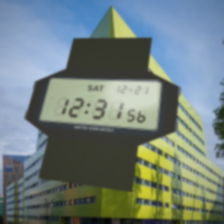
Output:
12 h 31 min 56 s
